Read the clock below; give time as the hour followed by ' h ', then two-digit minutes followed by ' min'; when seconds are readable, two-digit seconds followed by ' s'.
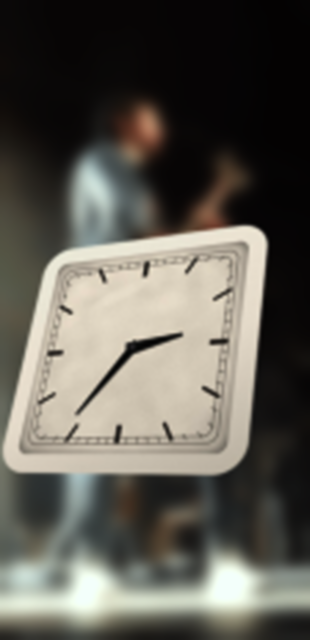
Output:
2 h 36 min
